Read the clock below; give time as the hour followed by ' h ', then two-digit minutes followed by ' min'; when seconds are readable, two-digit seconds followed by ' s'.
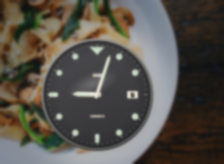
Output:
9 h 03 min
